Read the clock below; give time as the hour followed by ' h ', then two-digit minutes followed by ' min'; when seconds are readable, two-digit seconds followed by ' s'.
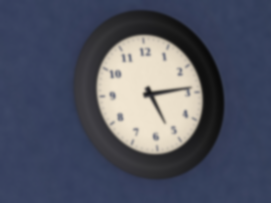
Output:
5 h 14 min
